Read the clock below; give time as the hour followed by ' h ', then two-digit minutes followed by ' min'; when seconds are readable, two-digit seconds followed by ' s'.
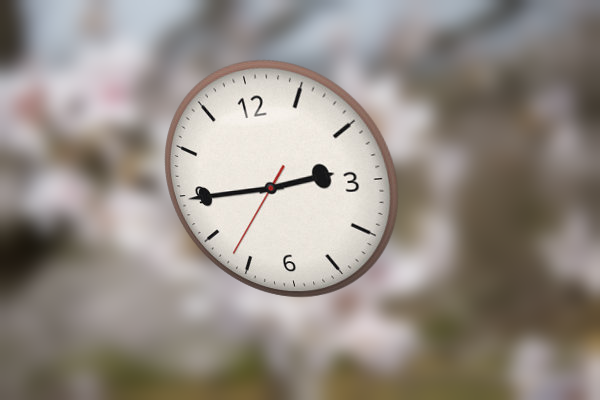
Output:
2 h 44 min 37 s
